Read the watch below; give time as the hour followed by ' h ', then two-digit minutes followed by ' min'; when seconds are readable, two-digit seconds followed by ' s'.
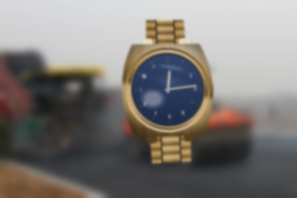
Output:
12 h 14 min
